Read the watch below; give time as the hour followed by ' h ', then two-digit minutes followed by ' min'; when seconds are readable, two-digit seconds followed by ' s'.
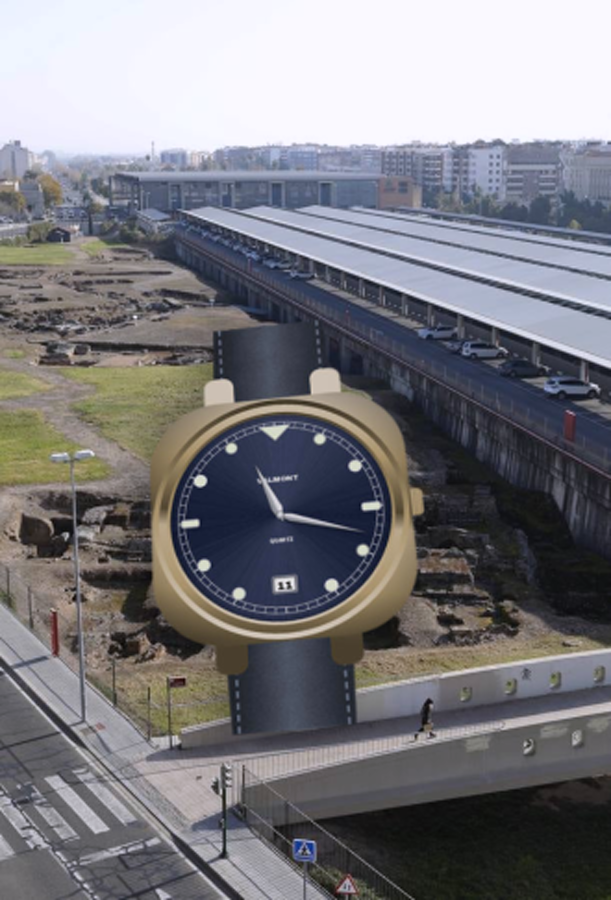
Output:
11 h 18 min
